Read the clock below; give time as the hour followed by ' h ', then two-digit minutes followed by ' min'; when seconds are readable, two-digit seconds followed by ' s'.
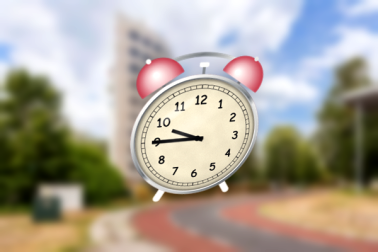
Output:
9 h 45 min
